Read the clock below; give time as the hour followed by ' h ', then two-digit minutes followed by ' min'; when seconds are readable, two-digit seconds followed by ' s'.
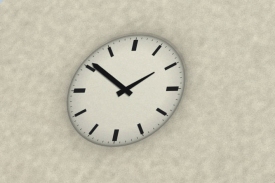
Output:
1 h 51 min
